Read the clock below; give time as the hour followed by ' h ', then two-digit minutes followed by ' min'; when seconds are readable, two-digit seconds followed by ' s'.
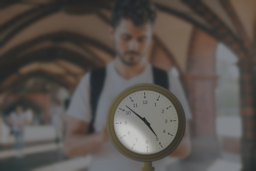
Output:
4 h 52 min
